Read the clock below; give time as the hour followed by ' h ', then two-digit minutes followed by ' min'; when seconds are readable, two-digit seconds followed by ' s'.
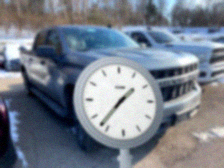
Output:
1 h 37 min
